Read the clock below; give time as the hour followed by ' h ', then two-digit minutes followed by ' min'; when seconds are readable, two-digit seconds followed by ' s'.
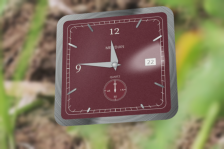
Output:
11 h 46 min
